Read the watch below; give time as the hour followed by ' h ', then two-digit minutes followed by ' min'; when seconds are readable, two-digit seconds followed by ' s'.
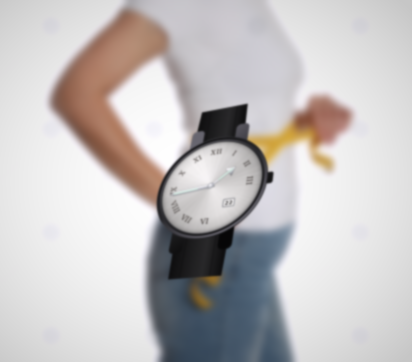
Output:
1 h 44 min
